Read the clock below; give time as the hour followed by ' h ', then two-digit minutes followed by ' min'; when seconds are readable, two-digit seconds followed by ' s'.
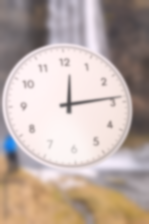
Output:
12 h 14 min
